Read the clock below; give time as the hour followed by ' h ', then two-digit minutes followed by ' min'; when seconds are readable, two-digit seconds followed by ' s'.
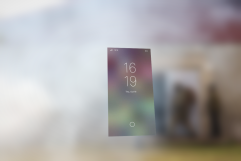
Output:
16 h 19 min
